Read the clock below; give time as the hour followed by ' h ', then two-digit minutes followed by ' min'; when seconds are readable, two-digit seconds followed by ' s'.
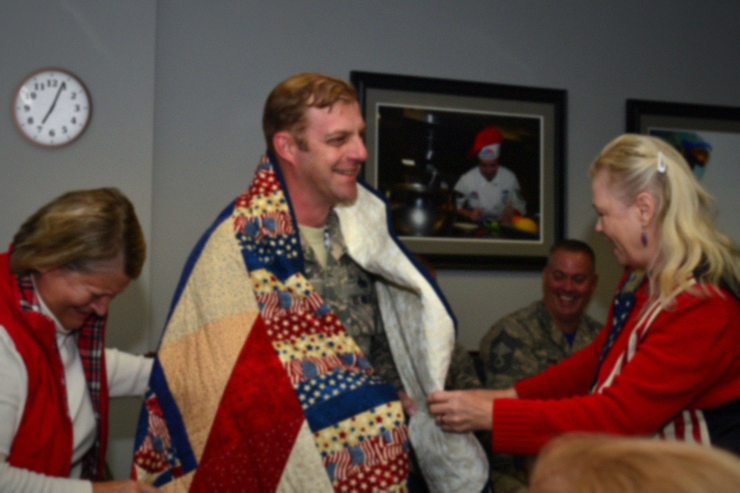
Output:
7 h 04 min
